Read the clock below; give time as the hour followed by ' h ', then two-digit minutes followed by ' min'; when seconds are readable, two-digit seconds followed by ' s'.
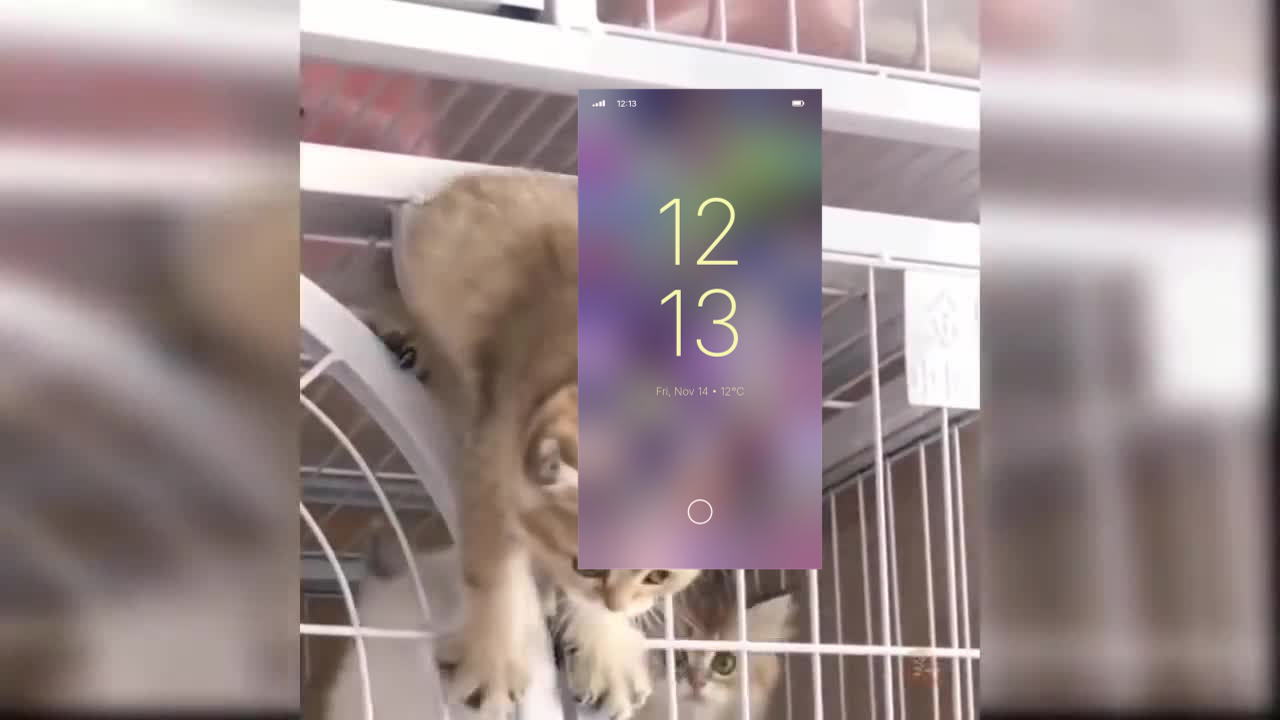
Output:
12 h 13 min
